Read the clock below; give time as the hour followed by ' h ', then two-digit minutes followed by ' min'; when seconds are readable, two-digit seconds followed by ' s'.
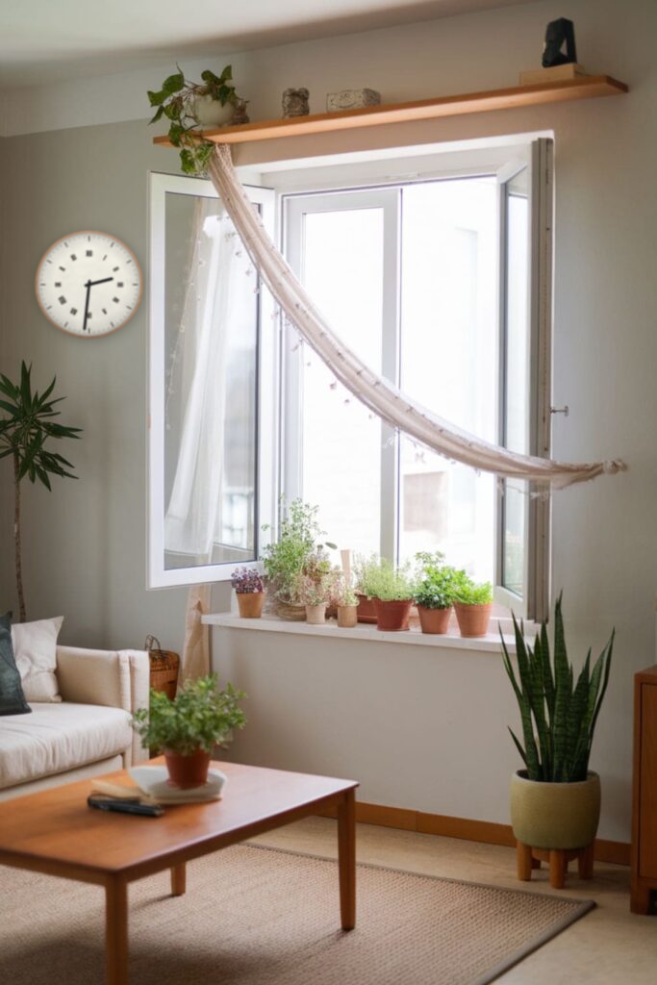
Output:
2 h 31 min
